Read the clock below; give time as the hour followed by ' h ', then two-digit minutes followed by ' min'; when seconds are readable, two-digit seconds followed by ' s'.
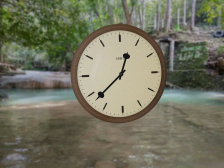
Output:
12 h 38 min
